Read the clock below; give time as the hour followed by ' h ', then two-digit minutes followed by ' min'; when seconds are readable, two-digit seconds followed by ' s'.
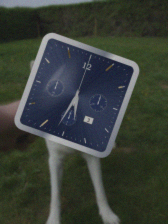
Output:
5 h 32 min
